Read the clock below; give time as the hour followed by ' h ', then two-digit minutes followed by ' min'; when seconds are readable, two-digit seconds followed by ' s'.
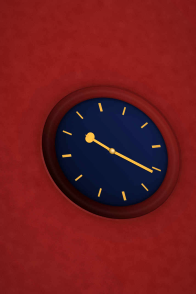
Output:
10 h 21 min
